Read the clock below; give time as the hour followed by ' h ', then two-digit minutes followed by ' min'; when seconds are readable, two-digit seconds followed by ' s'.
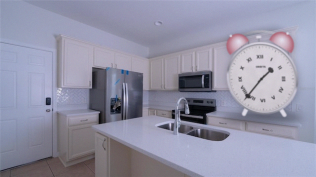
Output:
1 h 37 min
